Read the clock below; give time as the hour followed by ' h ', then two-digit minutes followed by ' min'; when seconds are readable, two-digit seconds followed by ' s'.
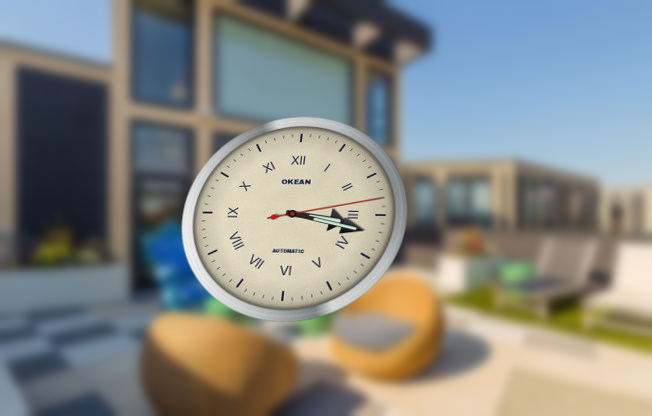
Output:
3 h 17 min 13 s
